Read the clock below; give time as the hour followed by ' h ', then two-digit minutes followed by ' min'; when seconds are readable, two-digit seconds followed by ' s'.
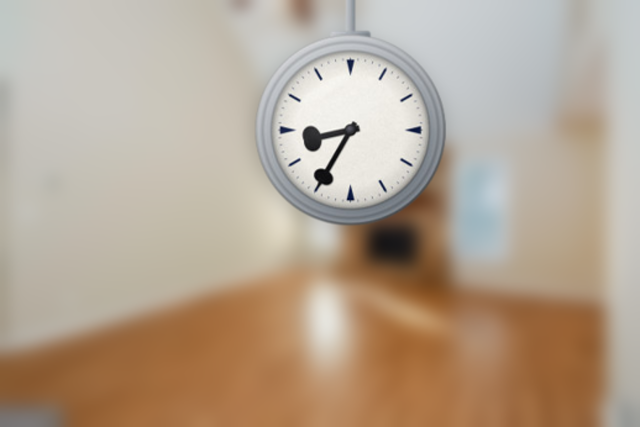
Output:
8 h 35 min
